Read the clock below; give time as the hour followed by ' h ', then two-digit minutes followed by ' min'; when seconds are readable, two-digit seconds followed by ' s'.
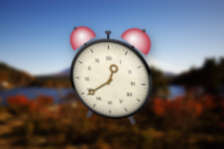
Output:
12 h 39 min
